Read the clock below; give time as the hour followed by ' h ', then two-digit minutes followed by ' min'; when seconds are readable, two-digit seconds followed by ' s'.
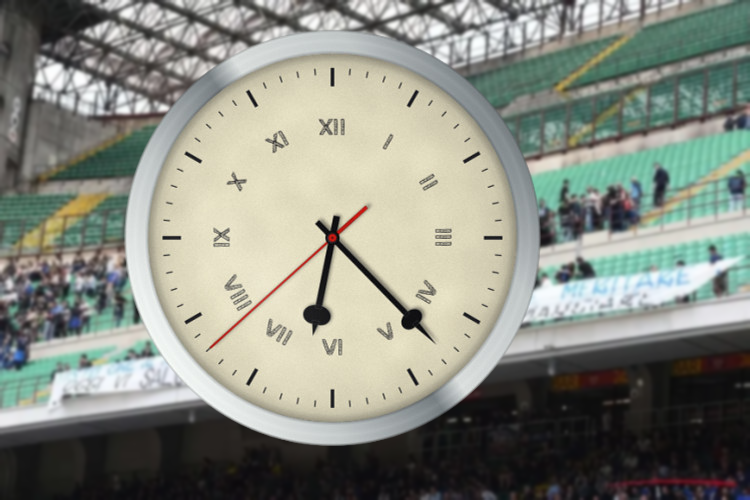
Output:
6 h 22 min 38 s
